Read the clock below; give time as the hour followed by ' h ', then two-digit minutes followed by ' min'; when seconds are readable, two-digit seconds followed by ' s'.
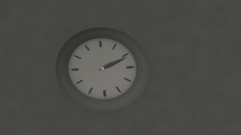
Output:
2 h 11 min
